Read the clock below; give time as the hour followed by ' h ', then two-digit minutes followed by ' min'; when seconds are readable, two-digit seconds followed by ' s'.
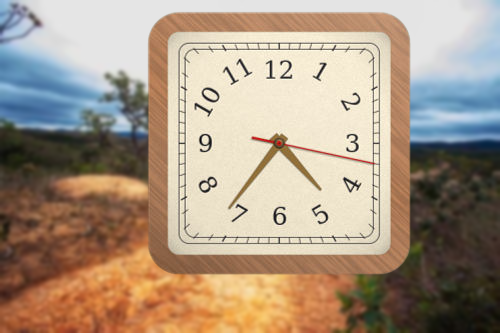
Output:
4 h 36 min 17 s
